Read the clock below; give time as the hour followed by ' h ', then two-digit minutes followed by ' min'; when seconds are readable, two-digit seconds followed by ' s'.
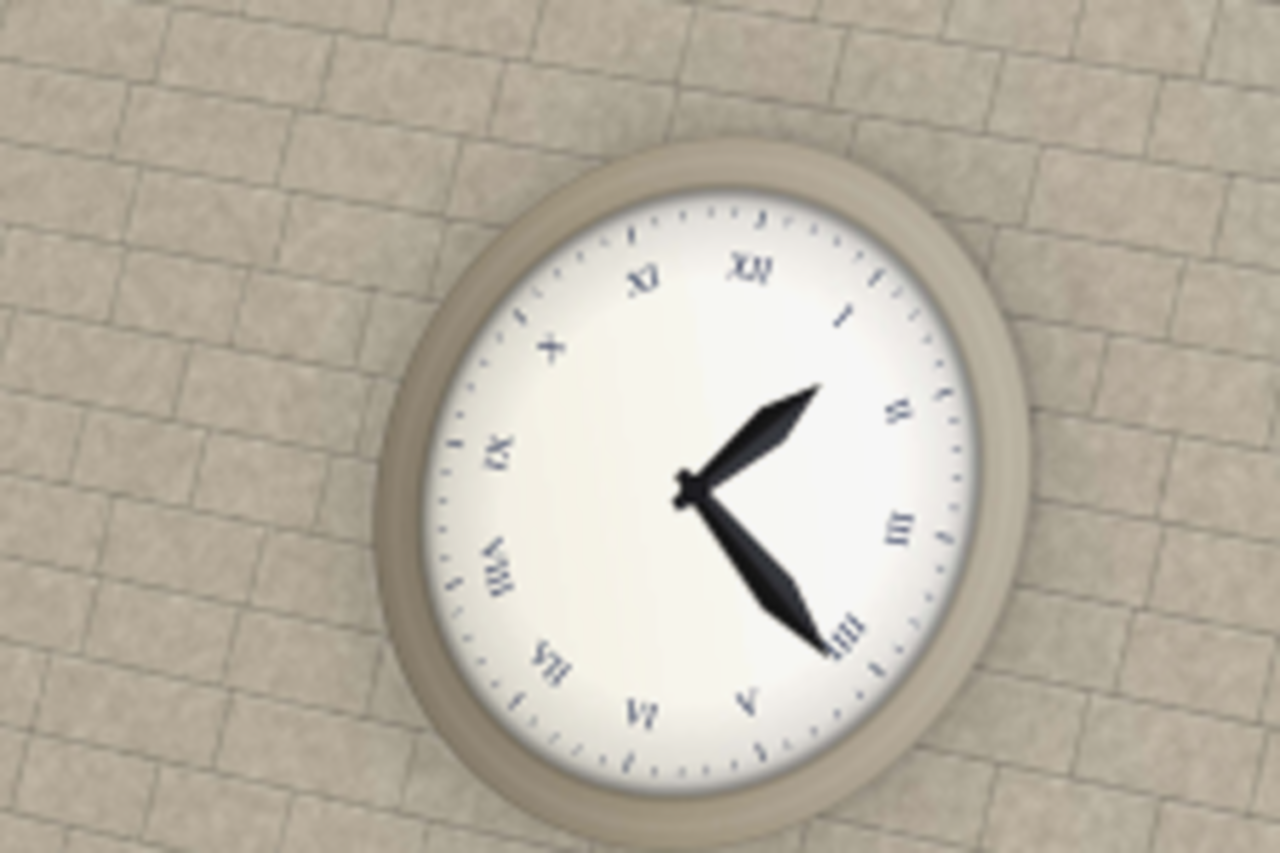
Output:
1 h 21 min
